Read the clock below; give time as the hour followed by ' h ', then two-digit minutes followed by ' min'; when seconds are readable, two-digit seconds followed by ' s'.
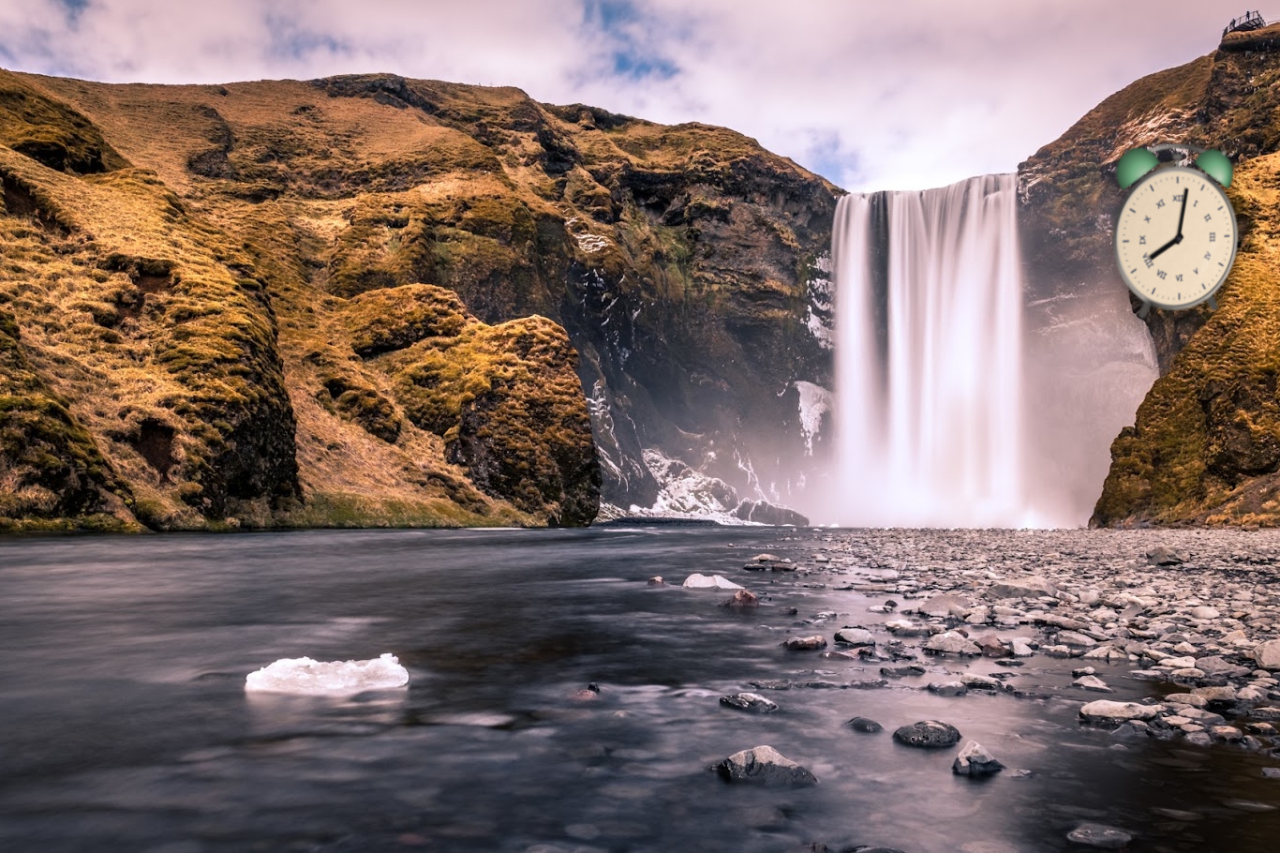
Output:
8 h 02 min
